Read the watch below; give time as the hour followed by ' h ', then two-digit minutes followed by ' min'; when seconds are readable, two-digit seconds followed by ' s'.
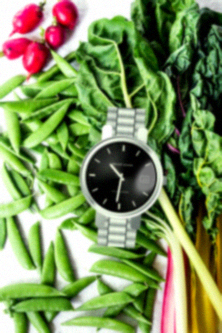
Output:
10 h 31 min
